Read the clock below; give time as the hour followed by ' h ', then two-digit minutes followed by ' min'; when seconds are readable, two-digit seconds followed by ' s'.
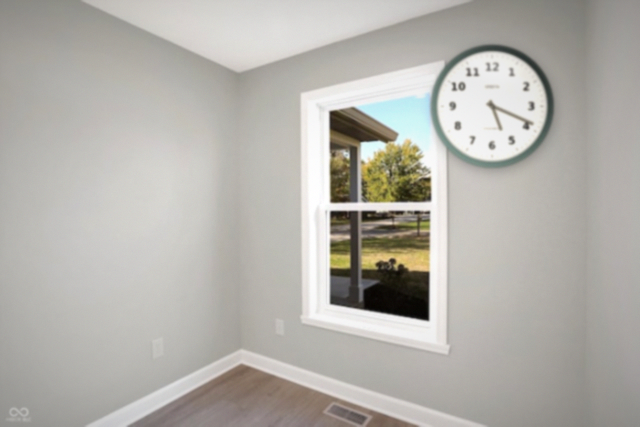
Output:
5 h 19 min
